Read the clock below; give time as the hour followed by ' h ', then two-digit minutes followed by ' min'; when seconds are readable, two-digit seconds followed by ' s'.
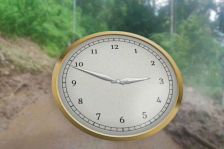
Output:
2 h 49 min
